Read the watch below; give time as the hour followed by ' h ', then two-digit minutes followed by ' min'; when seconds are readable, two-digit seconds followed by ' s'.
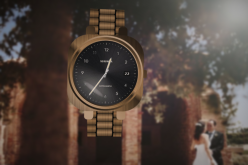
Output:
12 h 36 min
